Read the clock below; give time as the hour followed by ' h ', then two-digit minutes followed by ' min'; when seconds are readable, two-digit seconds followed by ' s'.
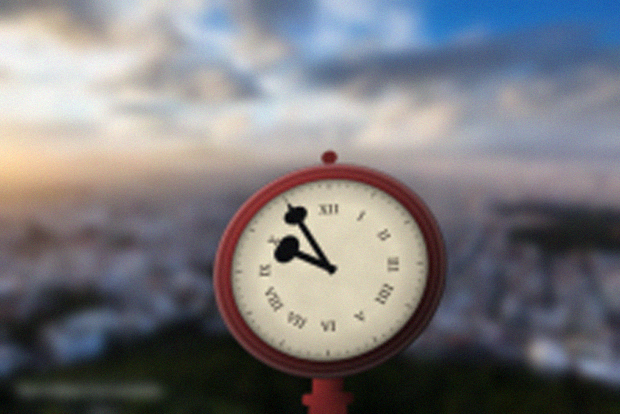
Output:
9 h 55 min
